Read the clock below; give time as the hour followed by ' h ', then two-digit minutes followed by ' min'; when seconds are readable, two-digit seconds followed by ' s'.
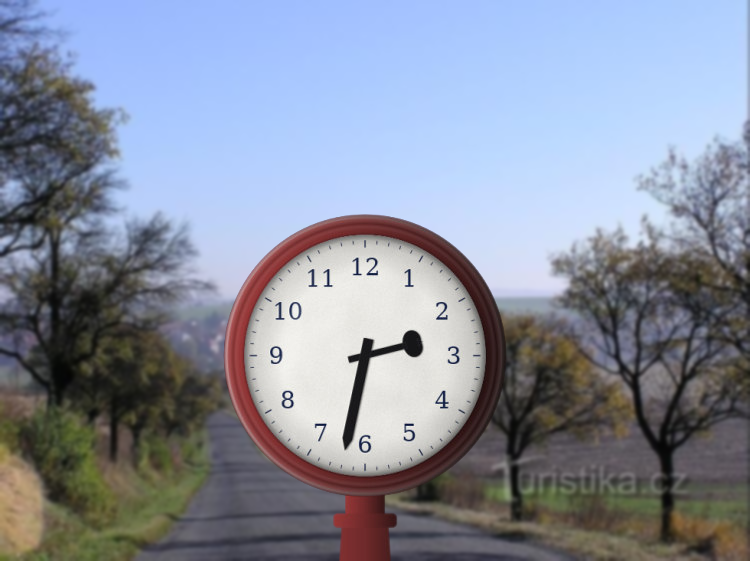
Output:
2 h 32 min
